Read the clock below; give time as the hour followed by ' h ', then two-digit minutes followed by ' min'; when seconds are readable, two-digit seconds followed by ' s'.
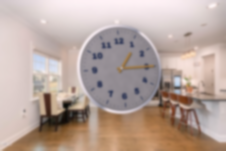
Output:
1 h 15 min
